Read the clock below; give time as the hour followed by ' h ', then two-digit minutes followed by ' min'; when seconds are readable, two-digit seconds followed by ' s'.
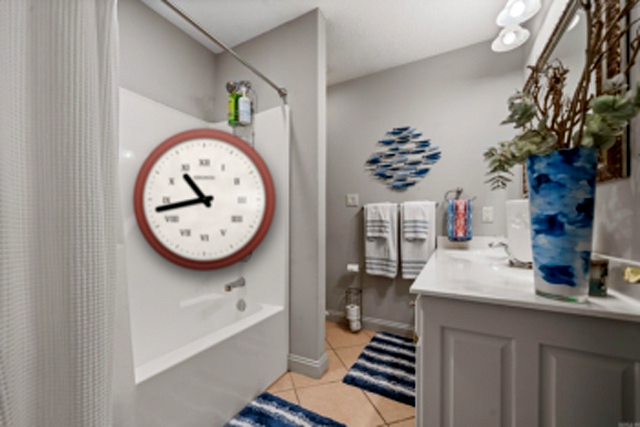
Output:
10 h 43 min
